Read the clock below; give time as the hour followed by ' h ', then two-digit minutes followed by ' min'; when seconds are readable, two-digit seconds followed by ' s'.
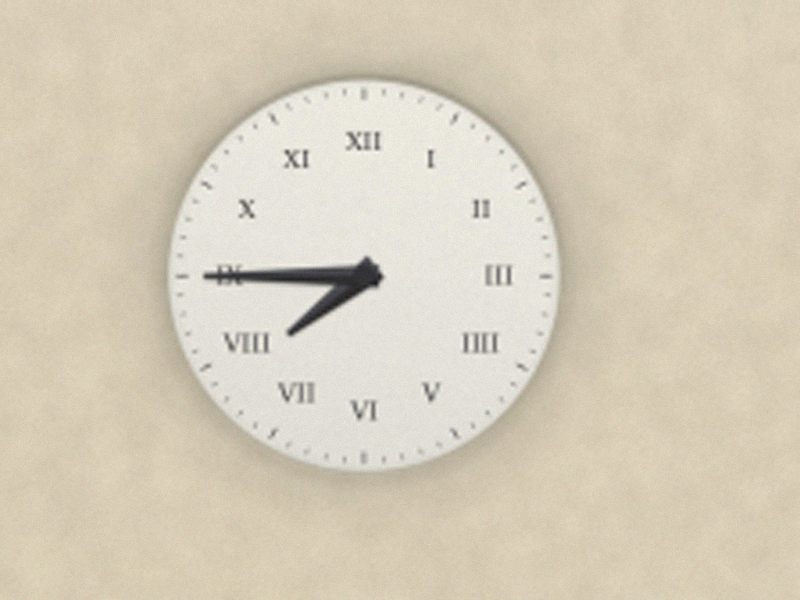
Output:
7 h 45 min
